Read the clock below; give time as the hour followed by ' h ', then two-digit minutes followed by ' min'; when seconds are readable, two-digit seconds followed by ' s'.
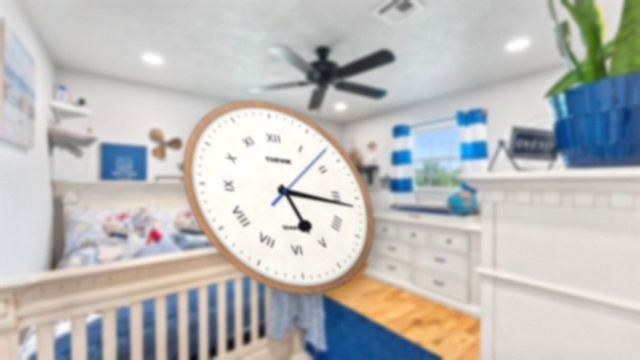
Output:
5 h 16 min 08 s
